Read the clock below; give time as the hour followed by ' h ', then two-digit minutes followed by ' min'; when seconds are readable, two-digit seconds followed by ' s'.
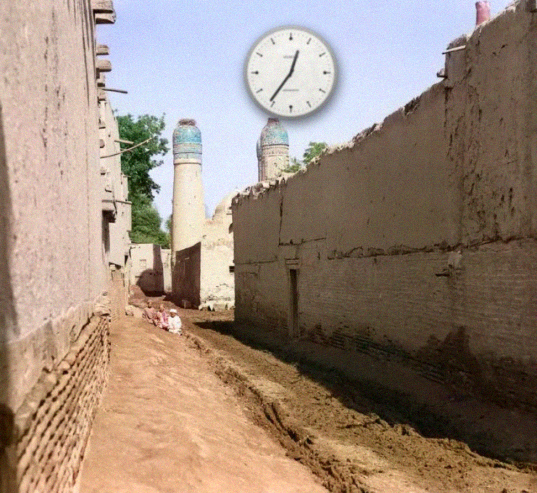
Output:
12 h 36 min
